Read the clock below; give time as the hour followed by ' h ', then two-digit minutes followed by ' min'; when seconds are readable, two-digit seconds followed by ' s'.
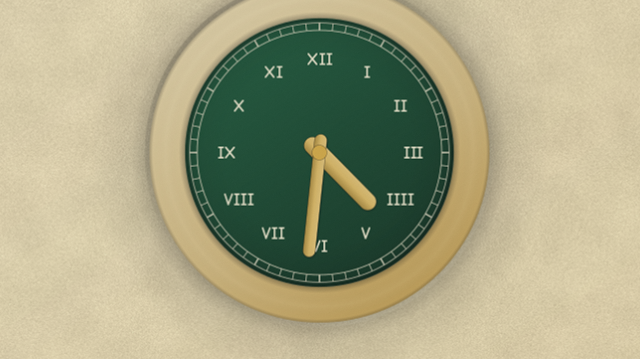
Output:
4 h 31 min
